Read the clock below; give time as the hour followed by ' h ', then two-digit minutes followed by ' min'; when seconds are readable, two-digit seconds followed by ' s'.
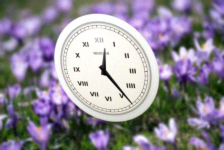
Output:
12 h 24 min
